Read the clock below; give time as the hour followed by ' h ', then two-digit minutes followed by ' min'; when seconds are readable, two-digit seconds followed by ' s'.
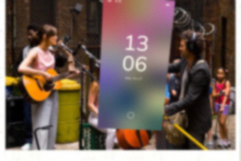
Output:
13 h 06 min
